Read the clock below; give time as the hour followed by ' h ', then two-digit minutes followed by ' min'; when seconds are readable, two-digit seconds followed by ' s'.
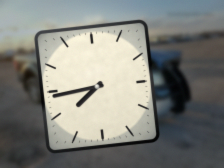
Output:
7 h 44 min
